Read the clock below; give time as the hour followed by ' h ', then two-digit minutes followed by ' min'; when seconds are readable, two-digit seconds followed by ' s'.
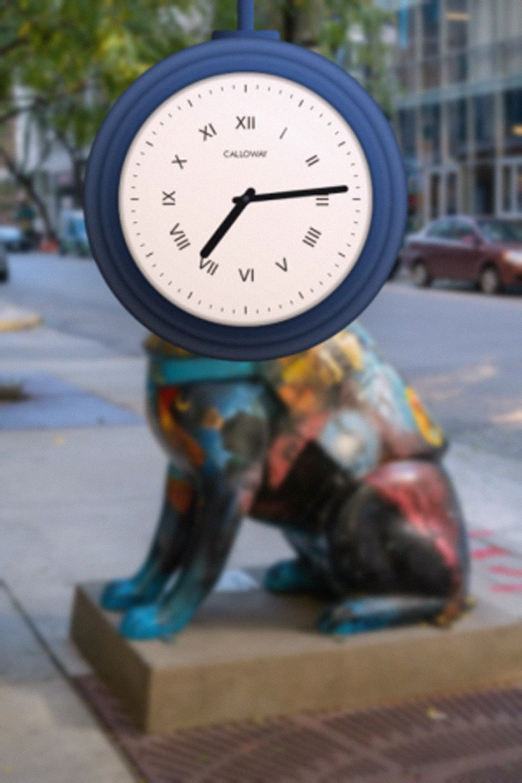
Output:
7 h 14 min
